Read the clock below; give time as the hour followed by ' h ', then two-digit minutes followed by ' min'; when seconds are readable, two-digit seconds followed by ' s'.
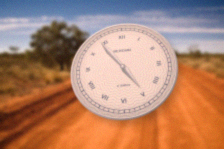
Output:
4 h 54 min
